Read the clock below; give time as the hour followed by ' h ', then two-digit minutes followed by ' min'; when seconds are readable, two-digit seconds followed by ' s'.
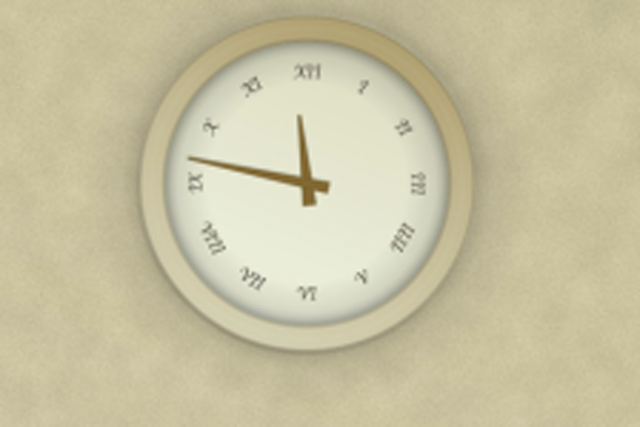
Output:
11 h 47 min
